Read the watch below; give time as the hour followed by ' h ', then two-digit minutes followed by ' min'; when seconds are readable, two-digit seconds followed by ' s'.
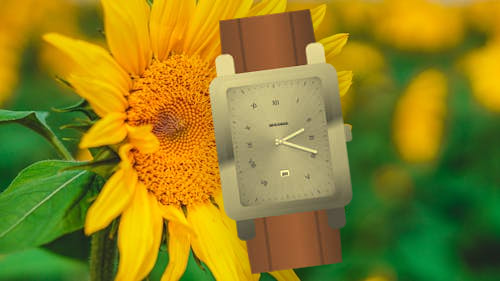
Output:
2 h 19 min
